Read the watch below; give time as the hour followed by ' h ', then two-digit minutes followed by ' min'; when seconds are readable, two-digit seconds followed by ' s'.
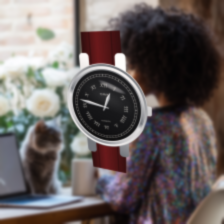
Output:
12 h 47 min
